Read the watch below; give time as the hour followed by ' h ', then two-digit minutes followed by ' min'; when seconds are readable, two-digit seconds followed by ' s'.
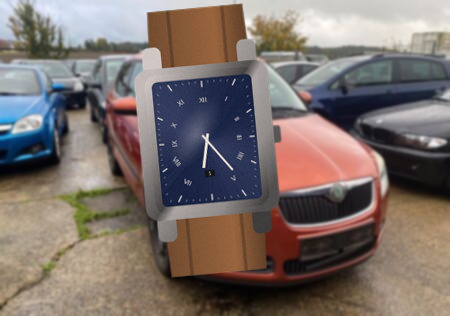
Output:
6 h 24 min
